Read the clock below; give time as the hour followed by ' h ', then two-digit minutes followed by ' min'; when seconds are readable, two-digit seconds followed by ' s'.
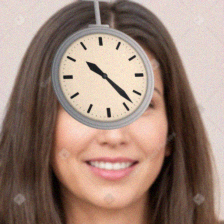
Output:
10 h 23 min
